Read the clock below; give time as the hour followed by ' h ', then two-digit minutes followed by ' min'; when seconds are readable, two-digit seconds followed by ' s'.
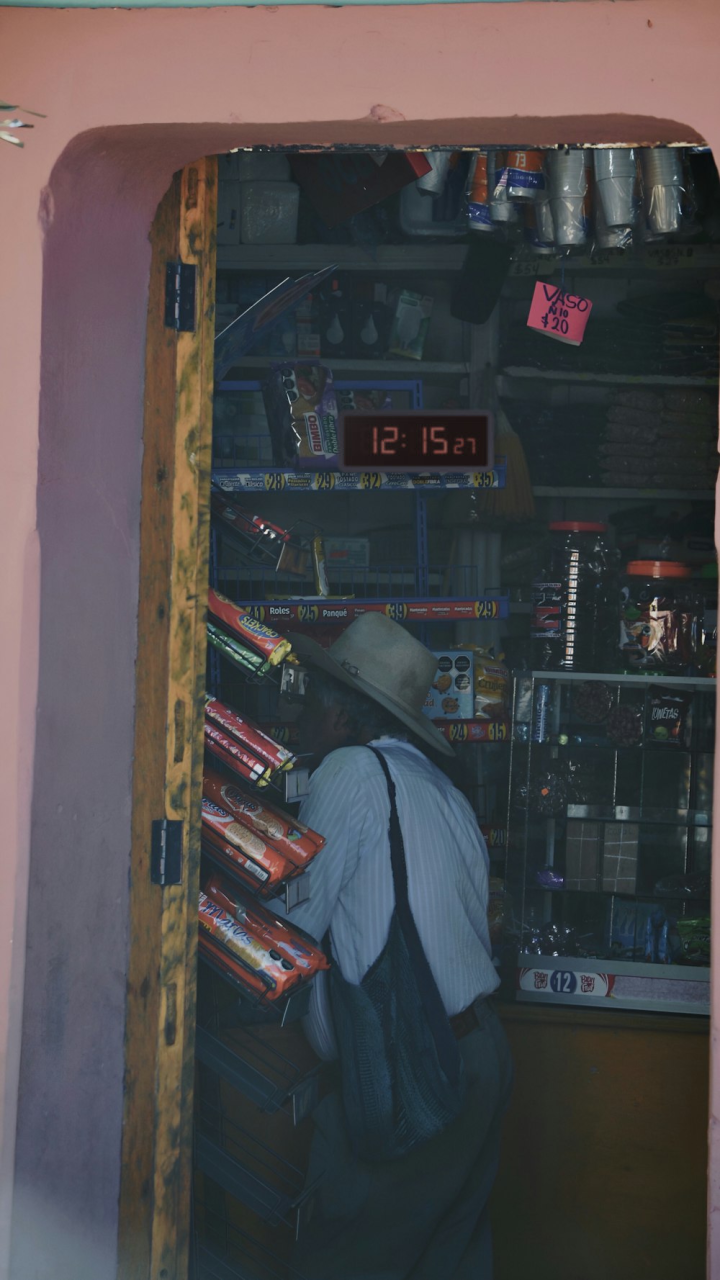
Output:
12 h 15 min 27 s
